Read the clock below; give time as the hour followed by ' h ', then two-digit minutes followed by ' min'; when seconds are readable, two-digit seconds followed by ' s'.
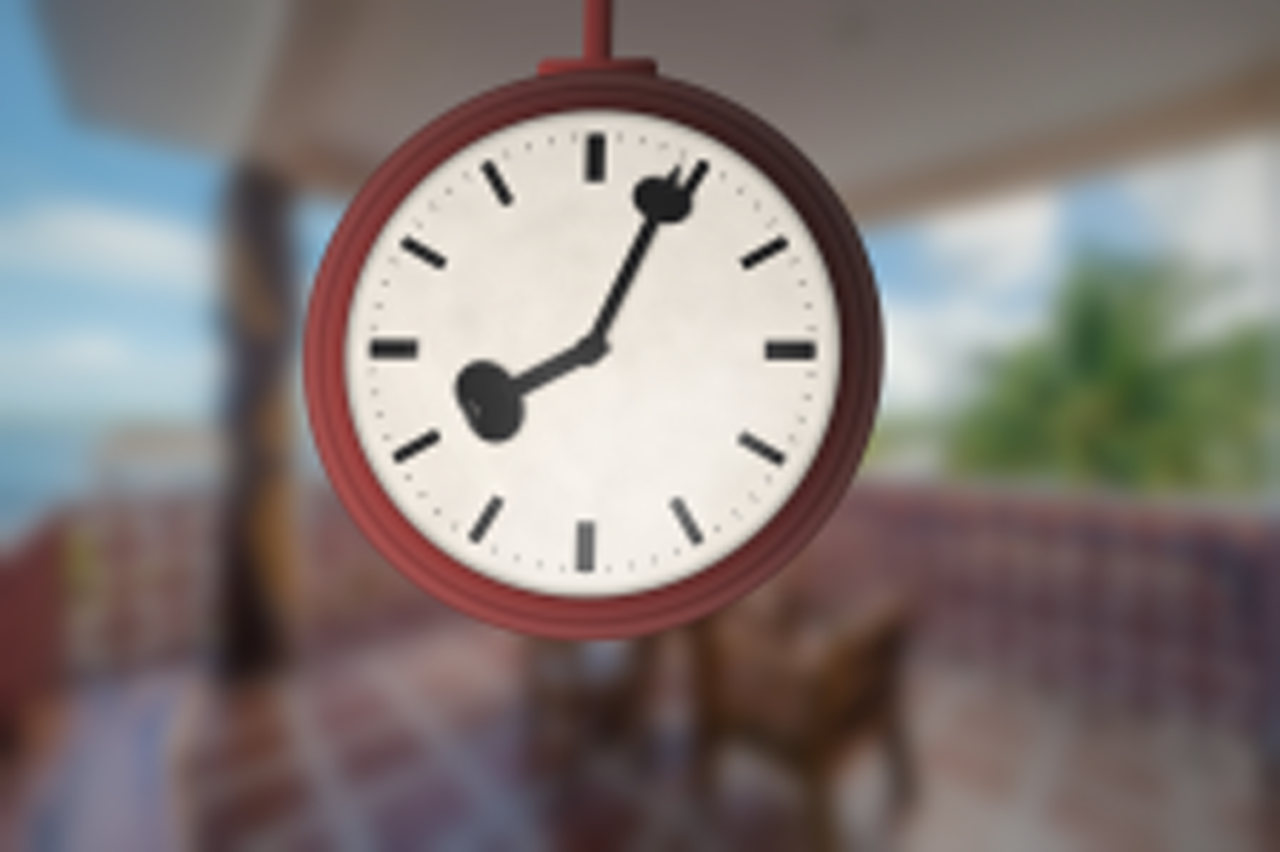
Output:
8 h 04 min
